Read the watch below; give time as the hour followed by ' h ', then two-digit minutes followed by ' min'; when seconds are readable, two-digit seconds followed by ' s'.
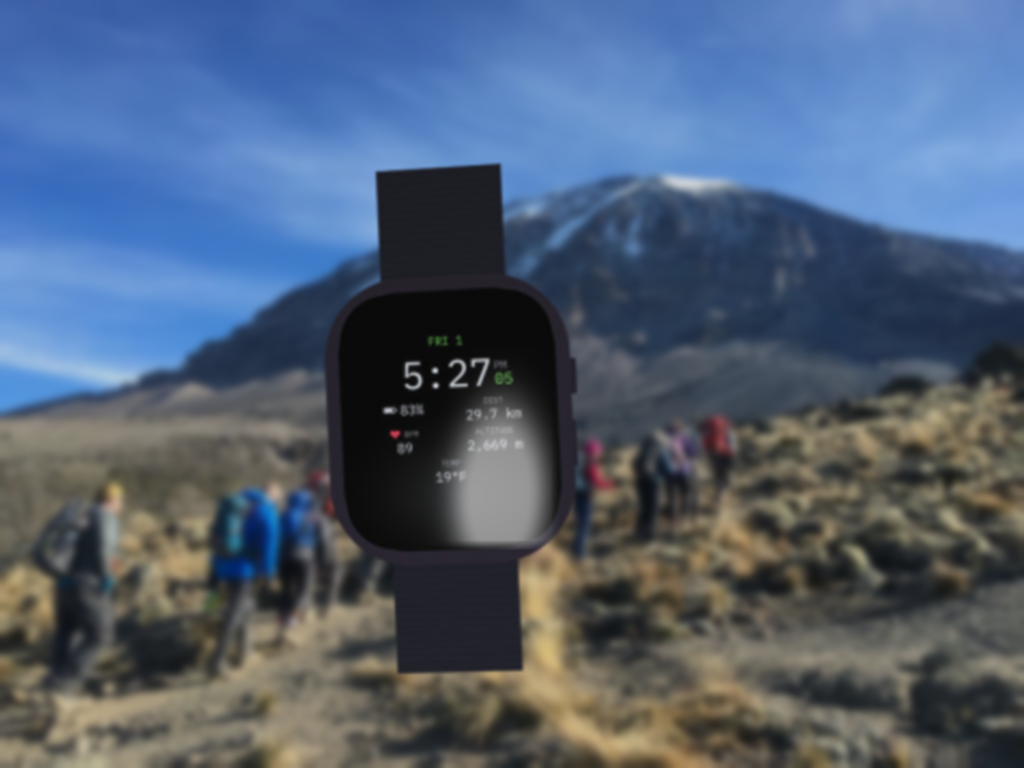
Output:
5 h 27 min
